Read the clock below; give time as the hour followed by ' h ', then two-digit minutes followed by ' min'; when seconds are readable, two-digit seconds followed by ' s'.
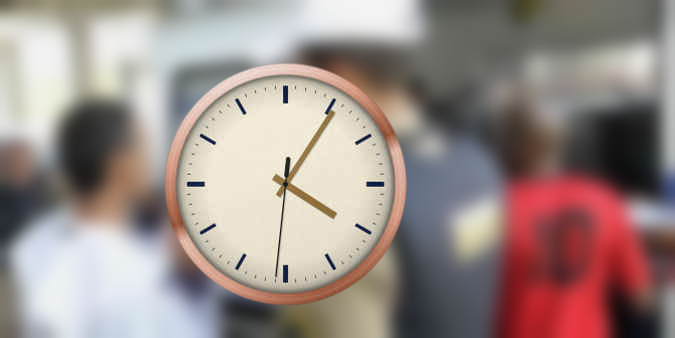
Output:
4 h 05 min 31 s
